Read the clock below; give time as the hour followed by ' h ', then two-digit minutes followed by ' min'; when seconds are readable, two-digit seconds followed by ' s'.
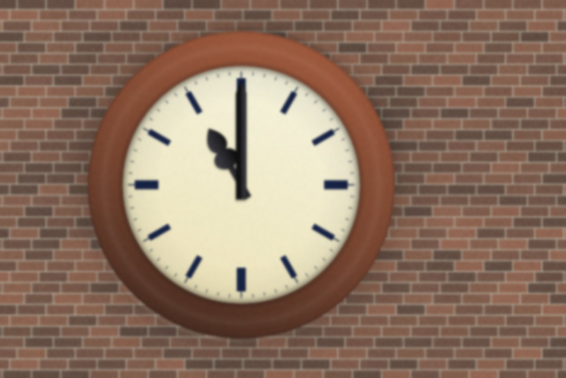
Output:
11 h 00 min
